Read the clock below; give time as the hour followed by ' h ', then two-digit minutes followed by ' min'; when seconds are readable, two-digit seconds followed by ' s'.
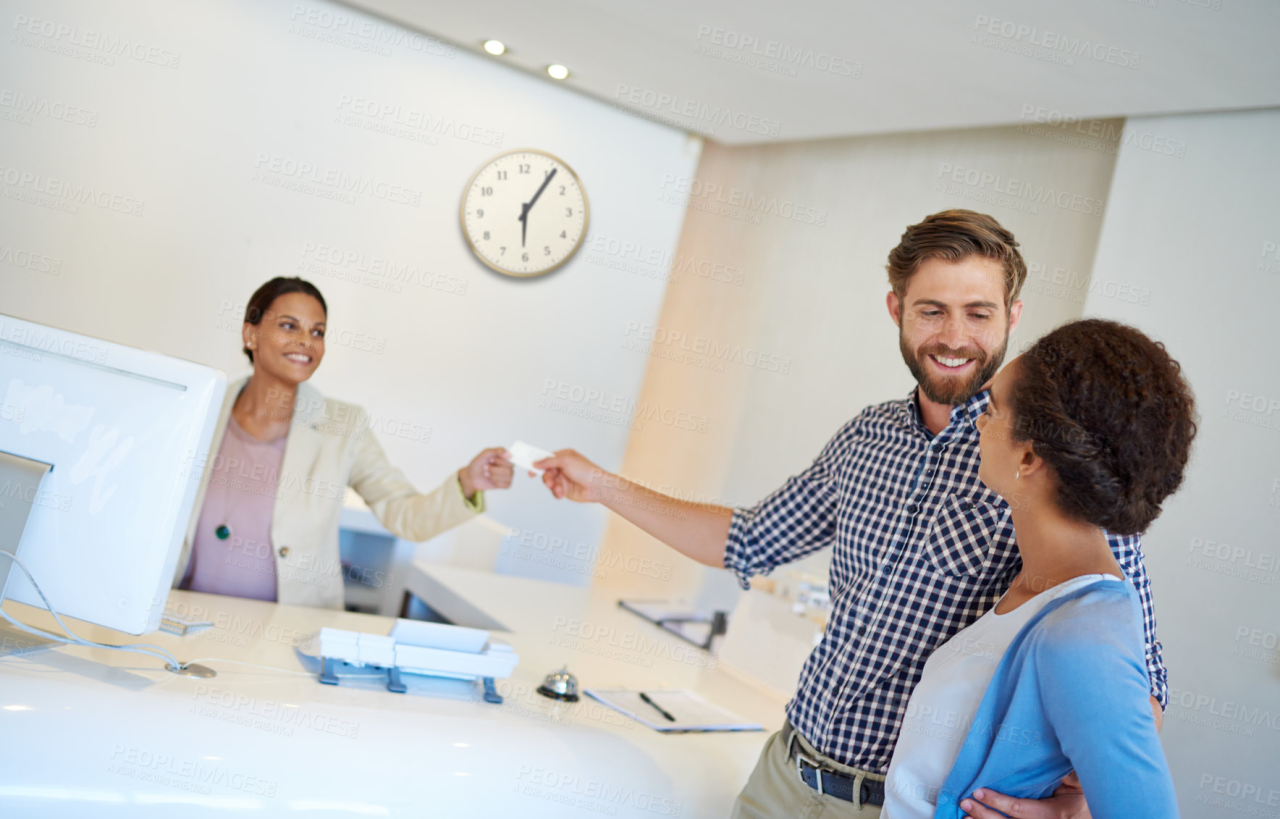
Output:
6 h 06 min
